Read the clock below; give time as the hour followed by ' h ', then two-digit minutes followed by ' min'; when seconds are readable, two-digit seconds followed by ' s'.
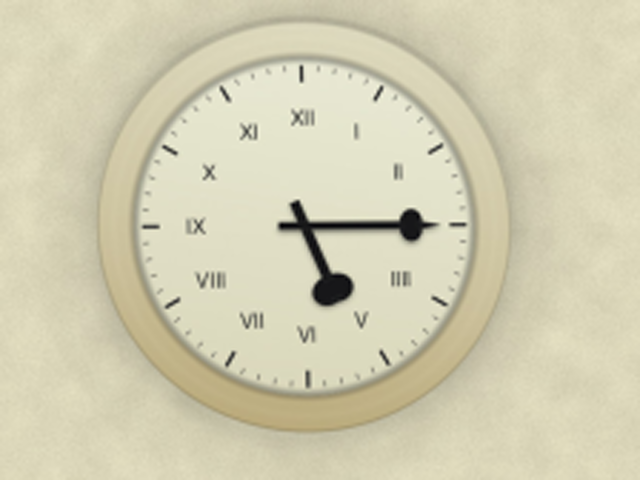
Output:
5 h 15 min
